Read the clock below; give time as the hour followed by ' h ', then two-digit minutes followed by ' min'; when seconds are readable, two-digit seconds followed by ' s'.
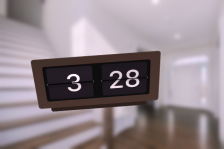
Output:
3 h 28 min
